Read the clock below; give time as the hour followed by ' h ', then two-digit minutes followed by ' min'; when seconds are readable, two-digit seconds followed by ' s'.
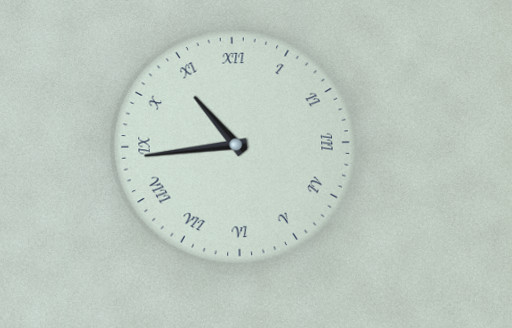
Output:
10 h 44 min
